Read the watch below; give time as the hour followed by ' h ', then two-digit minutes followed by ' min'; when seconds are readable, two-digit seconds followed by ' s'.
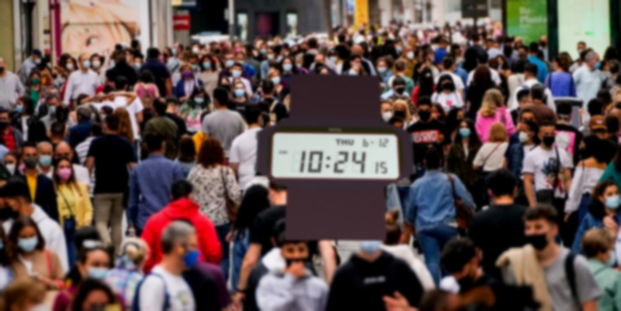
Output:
10 h 24 min
